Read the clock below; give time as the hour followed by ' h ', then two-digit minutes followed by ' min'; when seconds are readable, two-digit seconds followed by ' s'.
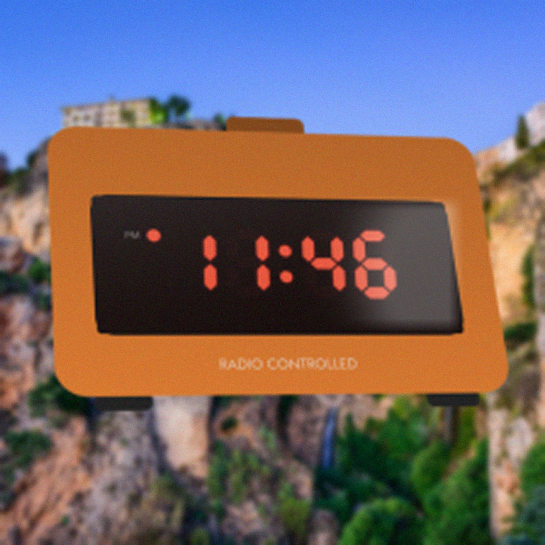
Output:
11 h 46 min
